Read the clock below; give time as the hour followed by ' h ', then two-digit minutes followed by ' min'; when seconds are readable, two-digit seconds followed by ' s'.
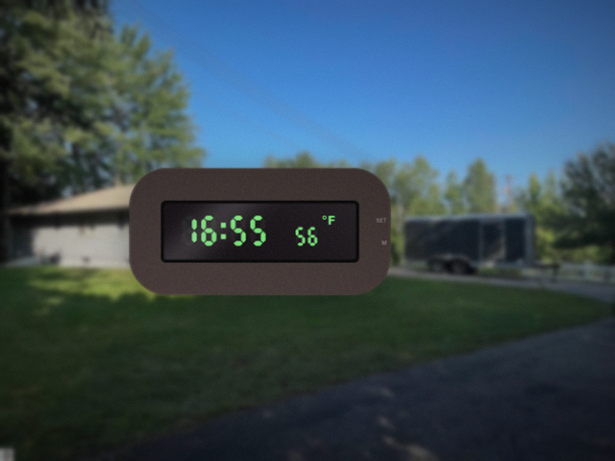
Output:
16 h 55 min
